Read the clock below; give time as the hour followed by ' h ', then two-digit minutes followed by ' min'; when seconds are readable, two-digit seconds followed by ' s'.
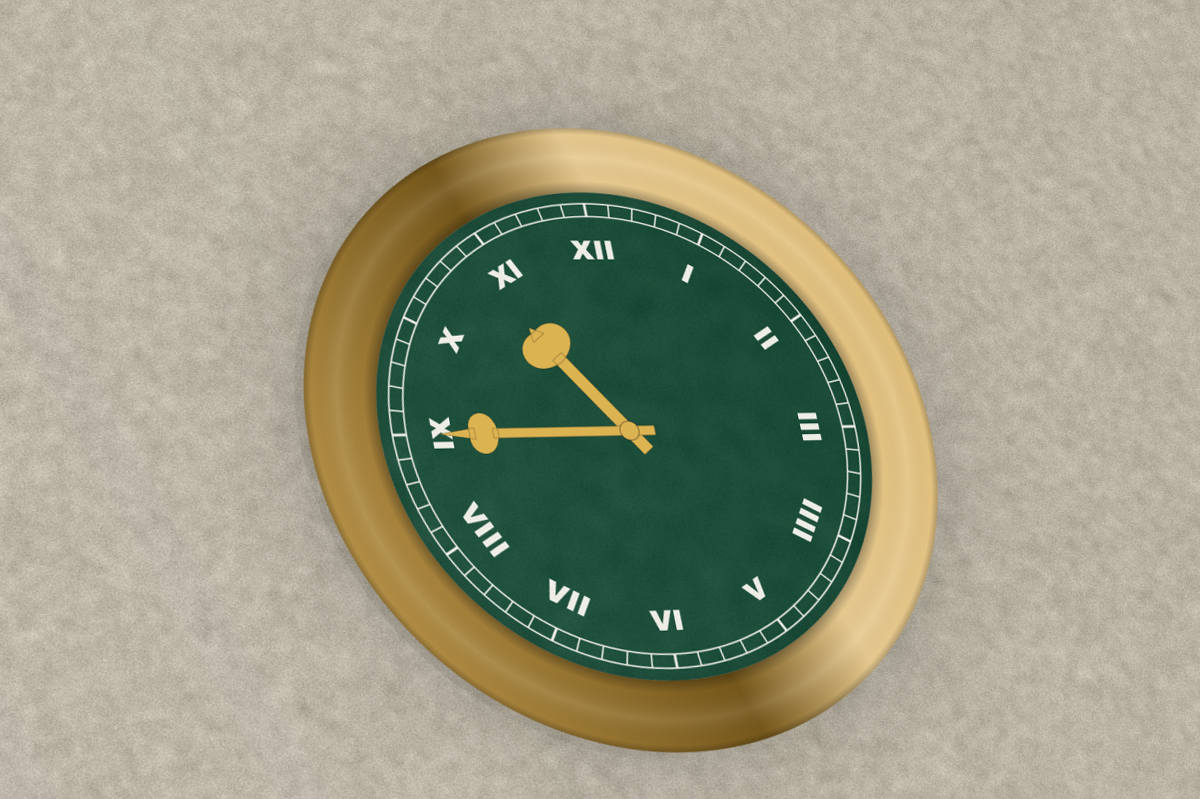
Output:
10 h 45 min
